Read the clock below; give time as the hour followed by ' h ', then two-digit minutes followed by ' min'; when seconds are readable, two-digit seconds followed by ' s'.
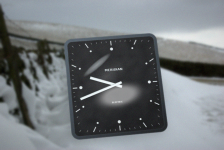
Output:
9 h 42 min
